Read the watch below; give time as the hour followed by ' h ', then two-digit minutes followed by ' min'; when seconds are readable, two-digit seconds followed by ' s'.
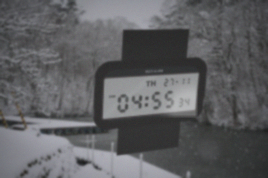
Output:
4 h 55 min
